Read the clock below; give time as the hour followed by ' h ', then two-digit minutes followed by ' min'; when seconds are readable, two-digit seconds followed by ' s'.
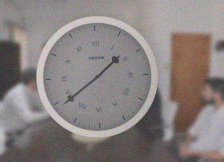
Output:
1 h 39 min
